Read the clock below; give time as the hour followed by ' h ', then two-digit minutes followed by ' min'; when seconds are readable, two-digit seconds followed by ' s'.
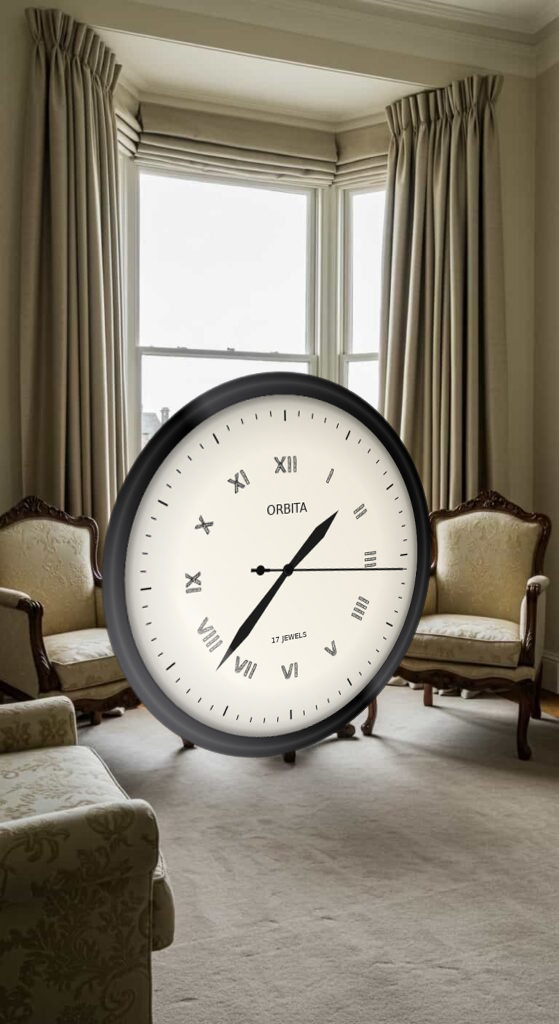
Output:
1 h 37 min 16 s
